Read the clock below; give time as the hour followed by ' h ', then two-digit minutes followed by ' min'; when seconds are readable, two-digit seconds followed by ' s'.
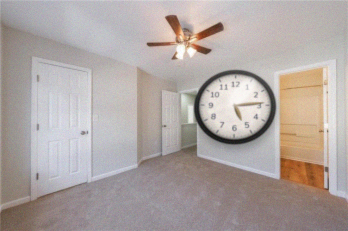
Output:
5 h 14 min
